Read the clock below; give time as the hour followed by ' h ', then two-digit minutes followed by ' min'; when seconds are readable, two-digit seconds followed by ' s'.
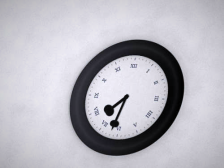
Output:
7 h 32 min
